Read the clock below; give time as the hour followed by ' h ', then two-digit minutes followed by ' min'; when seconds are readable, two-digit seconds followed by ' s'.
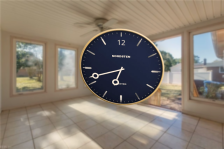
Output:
6 h 42 min
